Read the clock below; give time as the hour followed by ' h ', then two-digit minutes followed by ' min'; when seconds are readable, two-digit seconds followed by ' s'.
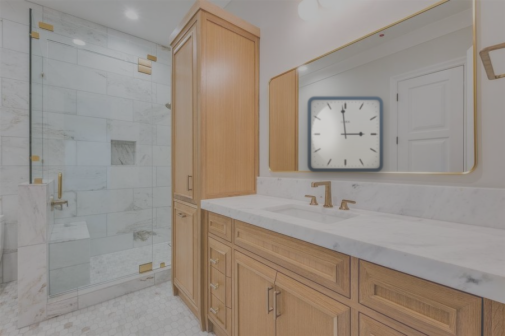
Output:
2 h 59 min
